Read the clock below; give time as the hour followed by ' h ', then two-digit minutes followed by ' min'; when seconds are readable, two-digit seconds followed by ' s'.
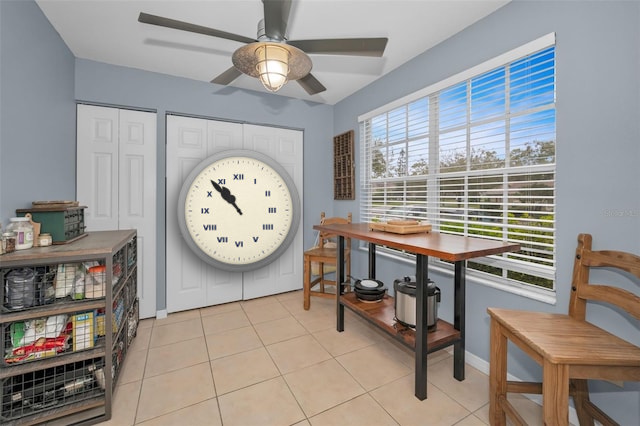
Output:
10 h 53 min
